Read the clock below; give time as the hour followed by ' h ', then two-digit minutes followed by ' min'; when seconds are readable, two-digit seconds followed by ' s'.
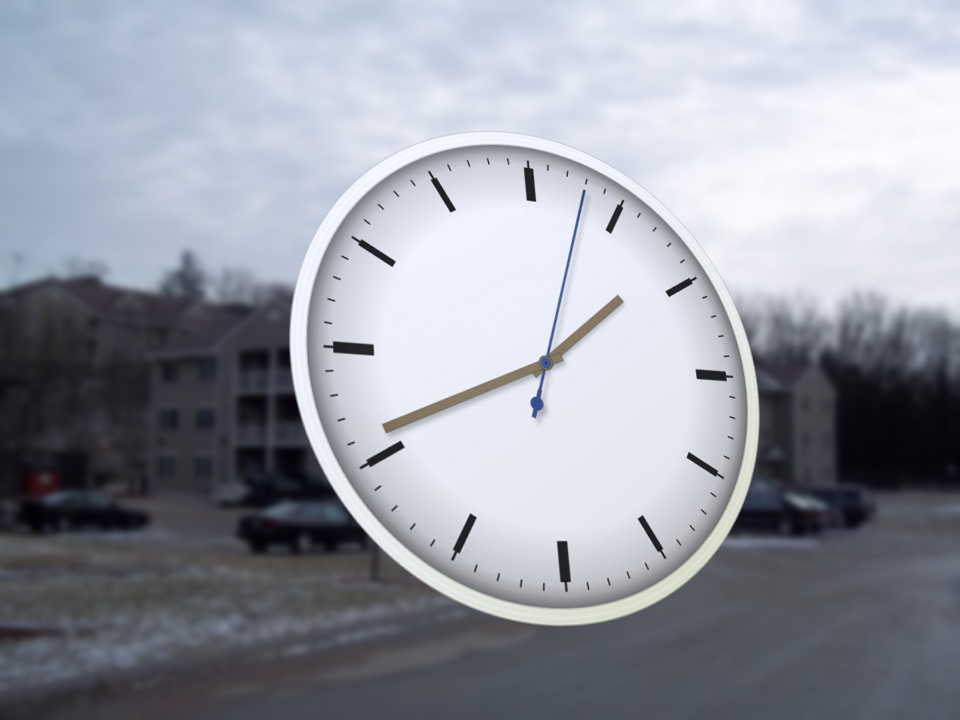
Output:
1 h 41 min 03 s
